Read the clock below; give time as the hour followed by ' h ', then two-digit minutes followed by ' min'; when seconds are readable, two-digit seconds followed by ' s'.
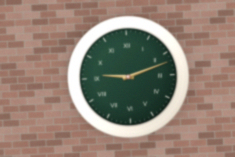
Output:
9 h 12 min
